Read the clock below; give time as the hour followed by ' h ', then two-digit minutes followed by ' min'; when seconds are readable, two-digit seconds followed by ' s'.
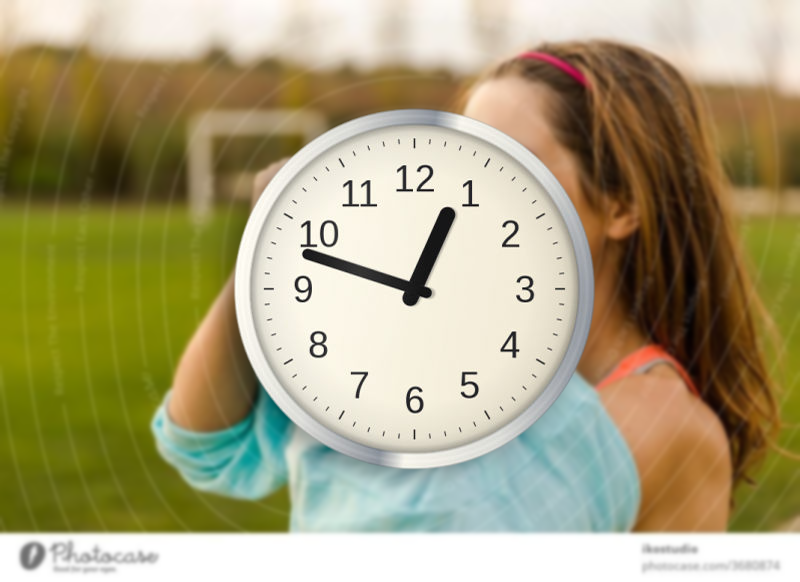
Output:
12 h 48 min
